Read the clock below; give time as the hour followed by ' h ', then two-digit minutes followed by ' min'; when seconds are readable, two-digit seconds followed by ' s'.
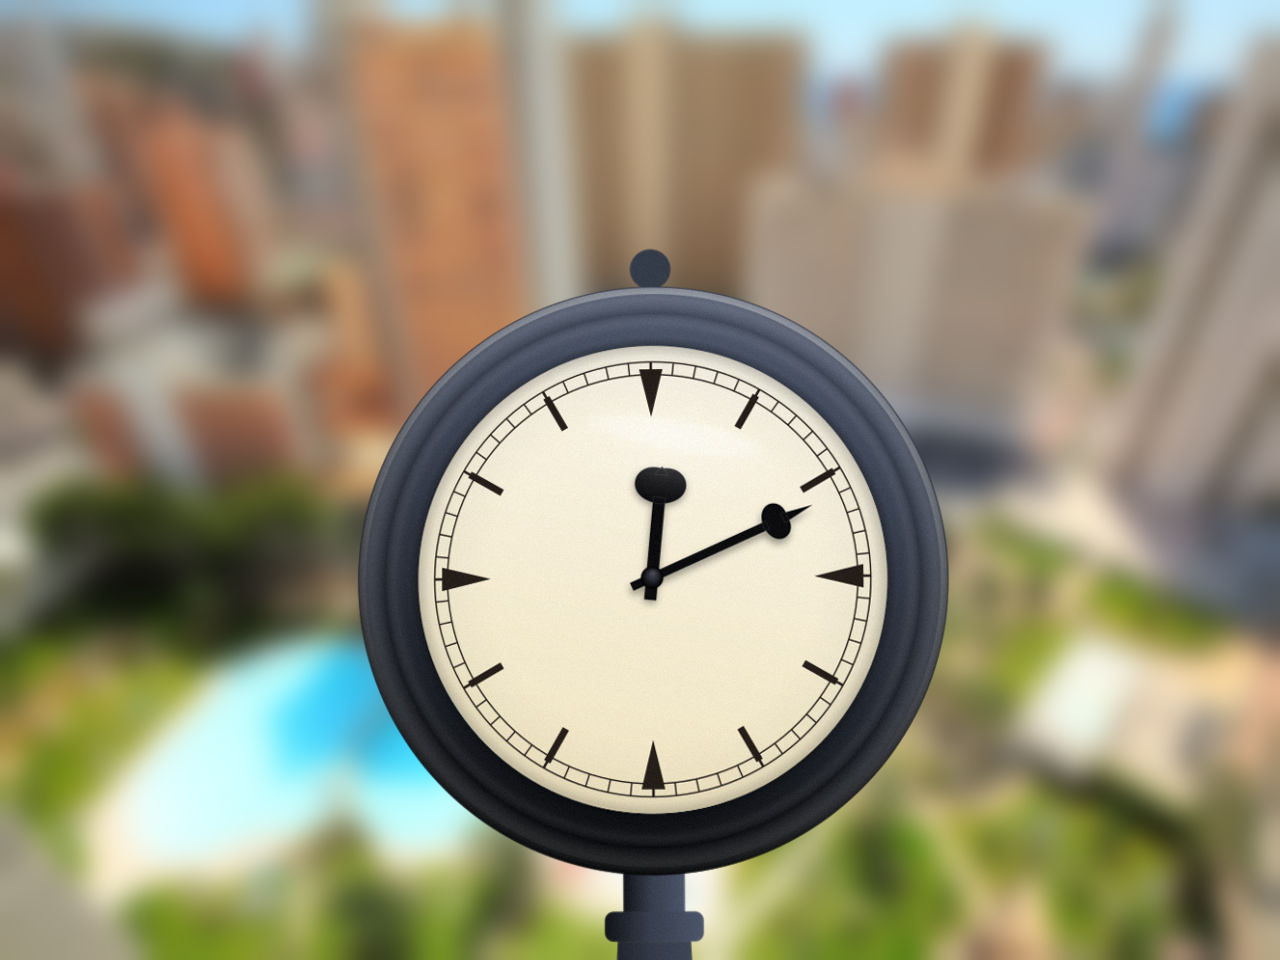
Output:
12 h 11 min
